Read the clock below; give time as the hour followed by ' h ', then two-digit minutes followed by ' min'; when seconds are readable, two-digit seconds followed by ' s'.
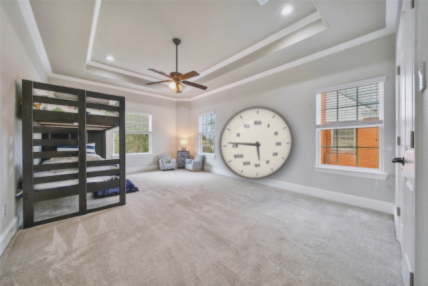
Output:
5 h 46 min
